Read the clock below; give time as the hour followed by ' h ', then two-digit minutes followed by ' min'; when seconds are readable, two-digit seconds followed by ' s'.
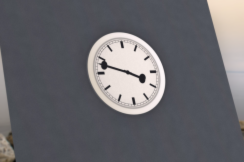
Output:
3 h 48 min
